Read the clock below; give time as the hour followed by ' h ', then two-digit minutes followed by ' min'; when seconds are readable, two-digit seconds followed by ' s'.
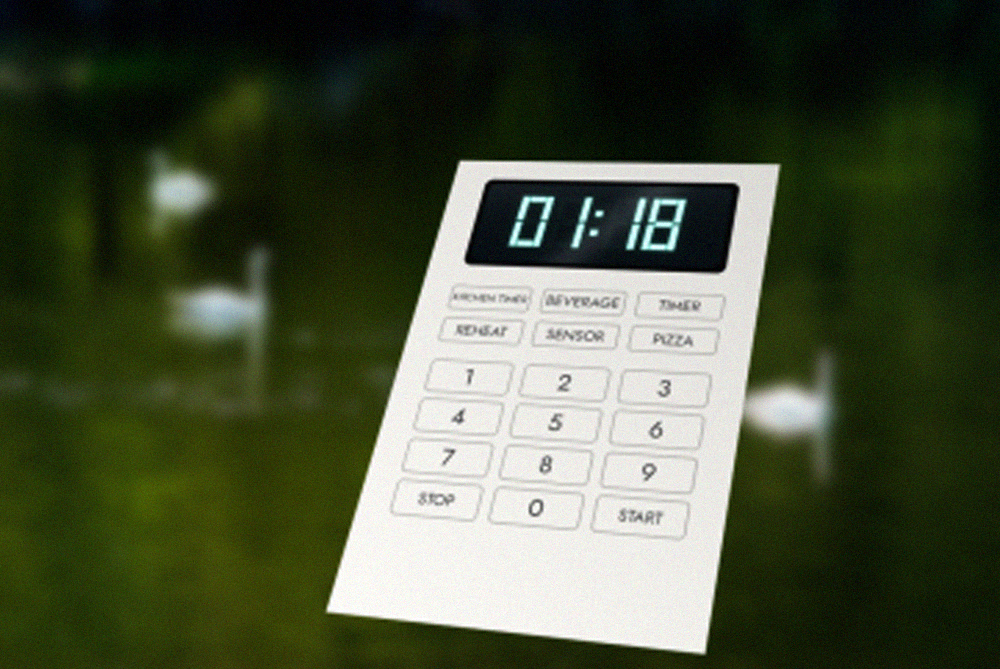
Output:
1 h 18 min
